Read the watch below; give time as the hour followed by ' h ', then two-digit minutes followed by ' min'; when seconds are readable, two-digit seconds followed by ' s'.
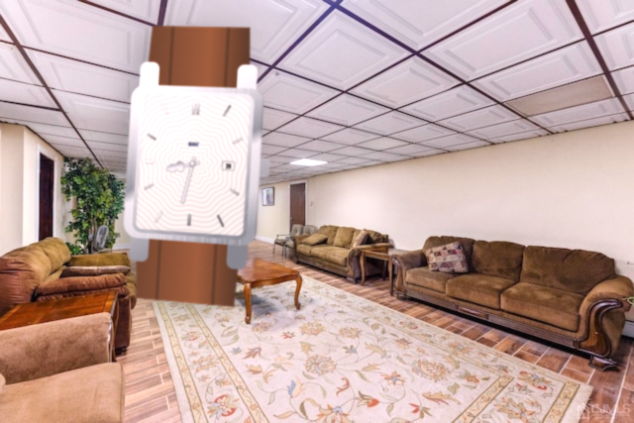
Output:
8 h 32 min
